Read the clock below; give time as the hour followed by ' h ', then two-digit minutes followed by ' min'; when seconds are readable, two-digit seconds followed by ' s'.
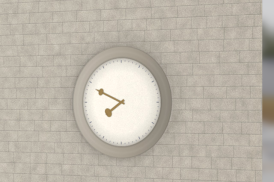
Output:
7 h 49 min
